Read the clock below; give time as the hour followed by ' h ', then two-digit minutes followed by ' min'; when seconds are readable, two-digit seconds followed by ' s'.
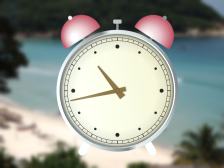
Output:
10 h 43 min
